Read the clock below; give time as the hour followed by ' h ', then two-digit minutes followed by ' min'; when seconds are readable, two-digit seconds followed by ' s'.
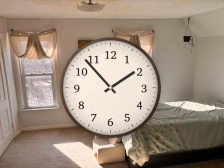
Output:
1 h 53 min
